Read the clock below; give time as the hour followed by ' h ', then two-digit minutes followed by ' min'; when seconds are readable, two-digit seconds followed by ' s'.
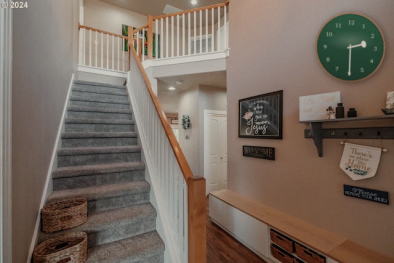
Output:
2 h 30 min
